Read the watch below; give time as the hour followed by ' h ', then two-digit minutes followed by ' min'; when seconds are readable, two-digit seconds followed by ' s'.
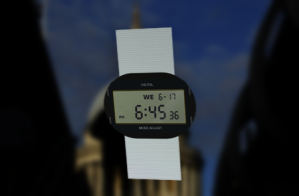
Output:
6 h 45 min 36 s
